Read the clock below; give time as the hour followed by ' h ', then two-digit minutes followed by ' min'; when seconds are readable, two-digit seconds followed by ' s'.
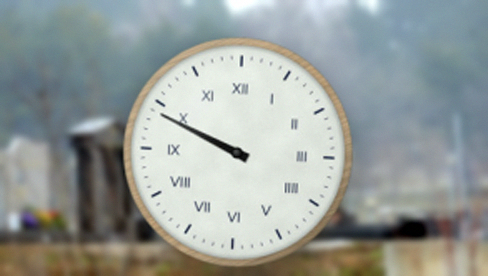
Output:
9 h 49 min
